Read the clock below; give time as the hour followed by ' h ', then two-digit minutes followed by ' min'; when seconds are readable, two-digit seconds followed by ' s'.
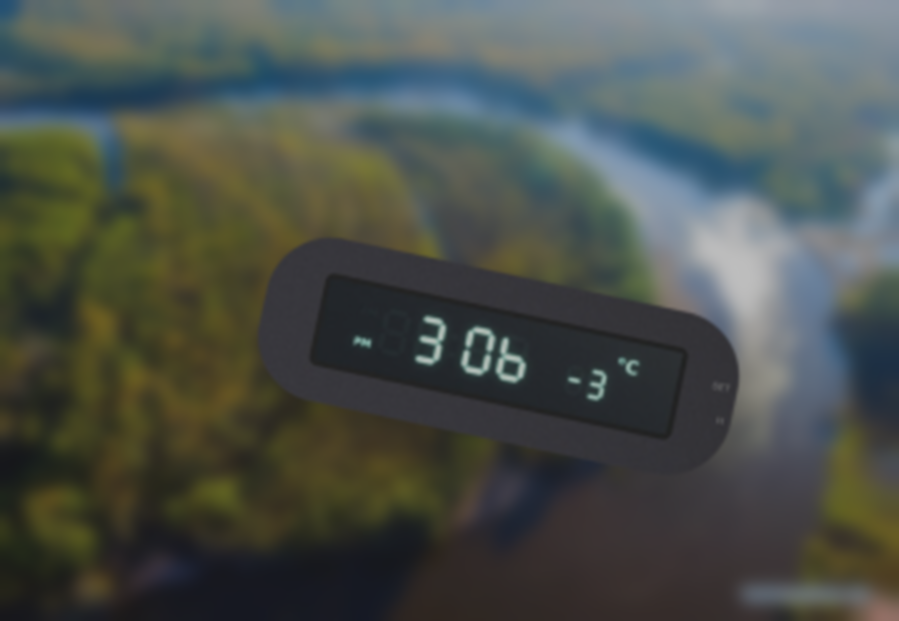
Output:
3 h 06 min
